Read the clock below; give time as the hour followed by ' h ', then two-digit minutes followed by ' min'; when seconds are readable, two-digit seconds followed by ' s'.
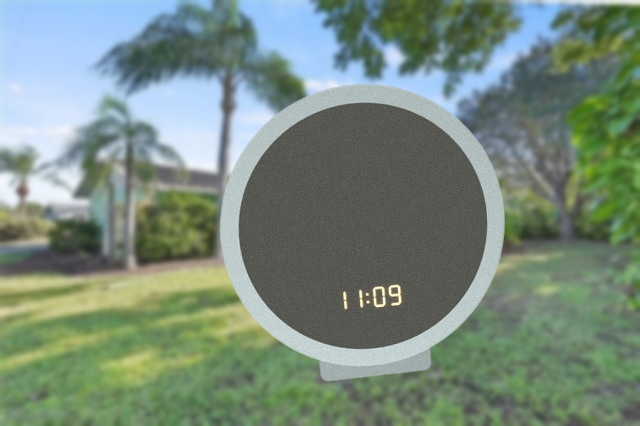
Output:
11 h 09 min
